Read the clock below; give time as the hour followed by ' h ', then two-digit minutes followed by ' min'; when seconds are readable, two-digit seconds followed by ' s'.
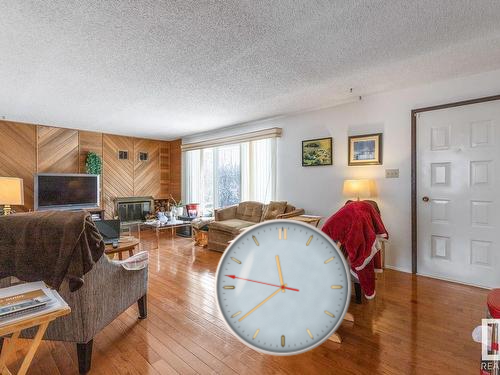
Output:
11 h 38 min 47 s
